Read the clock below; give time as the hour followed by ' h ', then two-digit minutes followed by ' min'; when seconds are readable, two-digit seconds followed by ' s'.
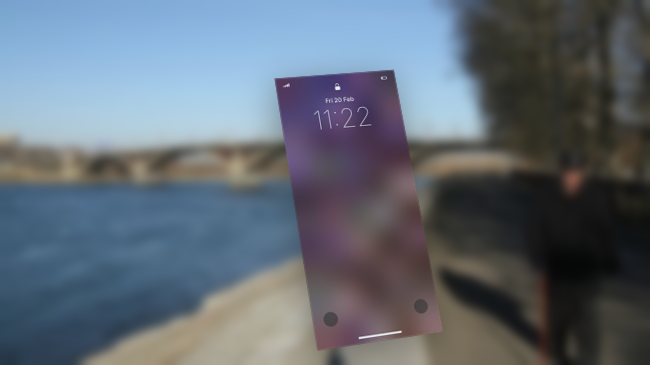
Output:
11 h 22 min
